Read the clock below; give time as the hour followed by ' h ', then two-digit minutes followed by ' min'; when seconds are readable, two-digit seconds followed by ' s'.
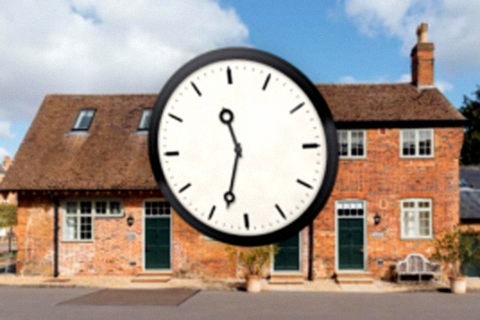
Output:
11 h 33 min
